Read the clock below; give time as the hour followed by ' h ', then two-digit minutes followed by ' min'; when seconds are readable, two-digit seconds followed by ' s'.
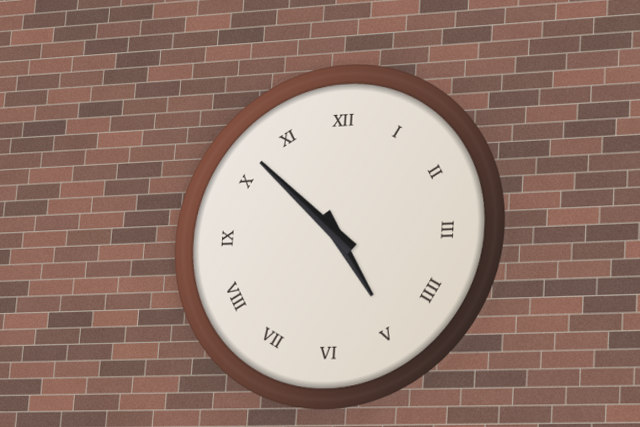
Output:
4 h 52 min
